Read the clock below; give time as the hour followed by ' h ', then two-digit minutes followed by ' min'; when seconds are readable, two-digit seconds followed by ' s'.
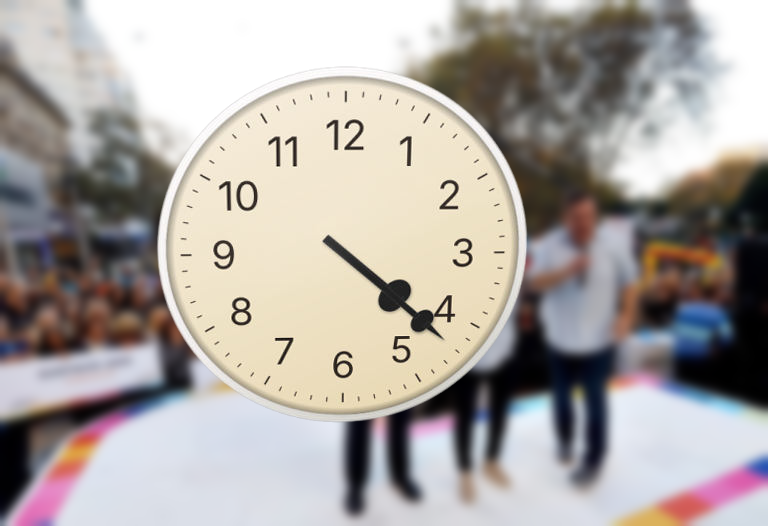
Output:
4 h 22 min
